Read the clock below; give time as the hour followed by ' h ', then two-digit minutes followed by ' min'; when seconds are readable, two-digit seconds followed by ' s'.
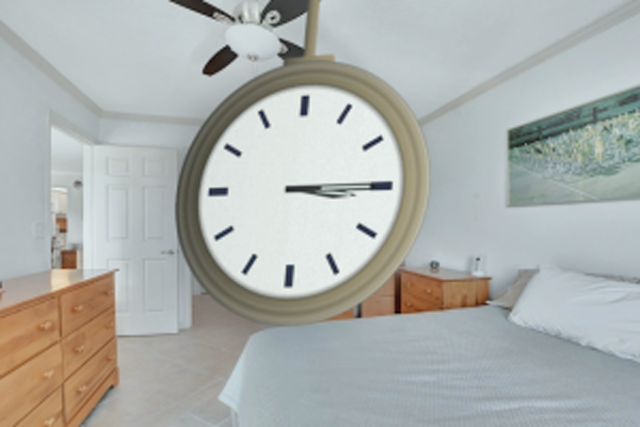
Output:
3 h 15 min
